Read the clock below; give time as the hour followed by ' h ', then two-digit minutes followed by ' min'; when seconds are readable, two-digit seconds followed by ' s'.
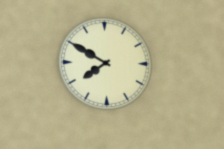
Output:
7 h 50 min
